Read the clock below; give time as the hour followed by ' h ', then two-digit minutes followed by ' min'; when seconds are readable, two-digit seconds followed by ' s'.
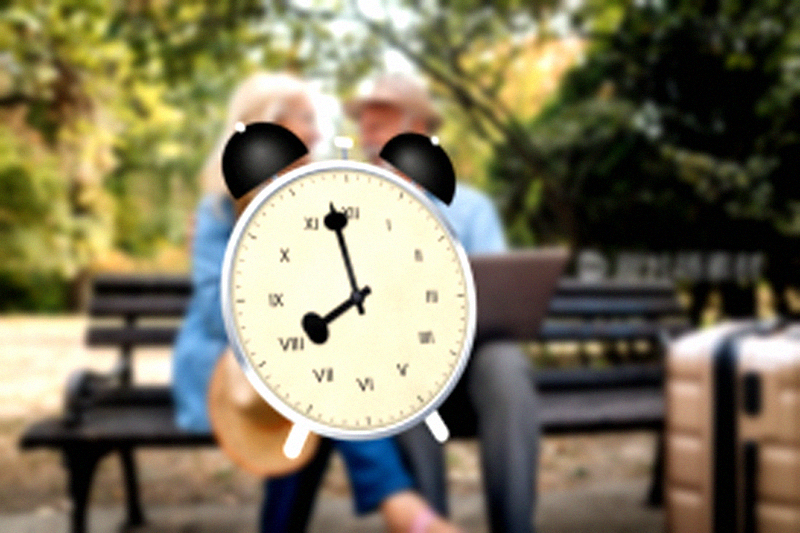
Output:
7 h 58 min
